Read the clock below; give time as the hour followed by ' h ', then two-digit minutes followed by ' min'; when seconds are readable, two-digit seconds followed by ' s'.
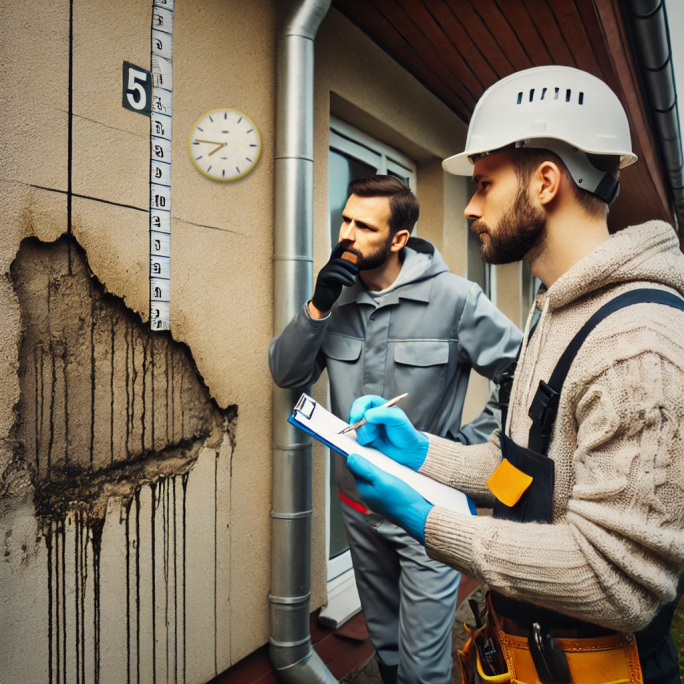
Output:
7 h 46 min
